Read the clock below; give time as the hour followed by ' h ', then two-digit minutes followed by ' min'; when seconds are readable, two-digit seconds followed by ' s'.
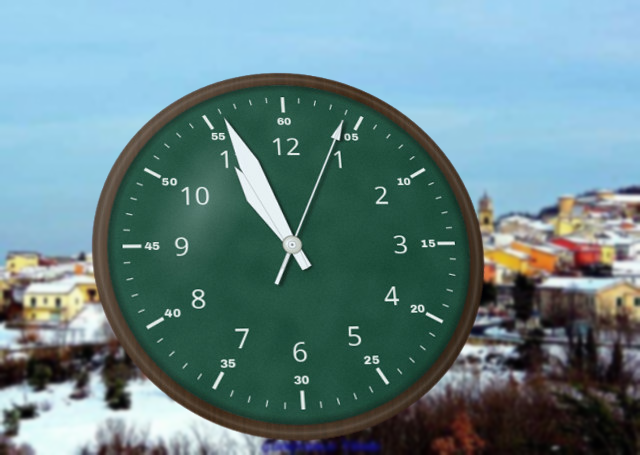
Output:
10 h 56 min 04 s
